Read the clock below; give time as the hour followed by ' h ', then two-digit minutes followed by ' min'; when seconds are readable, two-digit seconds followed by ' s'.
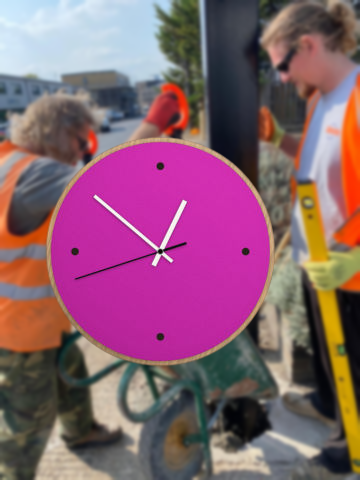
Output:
12 h 51 min 42 s
